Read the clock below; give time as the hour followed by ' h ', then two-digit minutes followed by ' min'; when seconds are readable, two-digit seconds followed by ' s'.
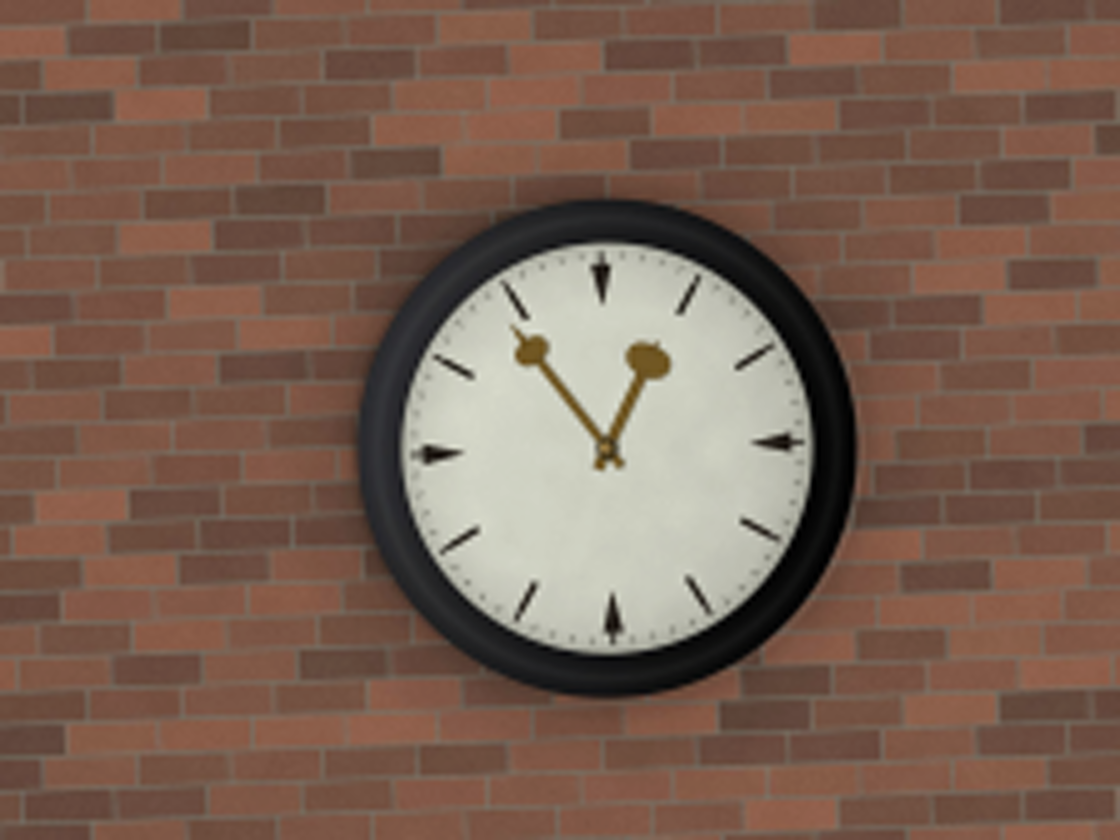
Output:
12 h 54 min
